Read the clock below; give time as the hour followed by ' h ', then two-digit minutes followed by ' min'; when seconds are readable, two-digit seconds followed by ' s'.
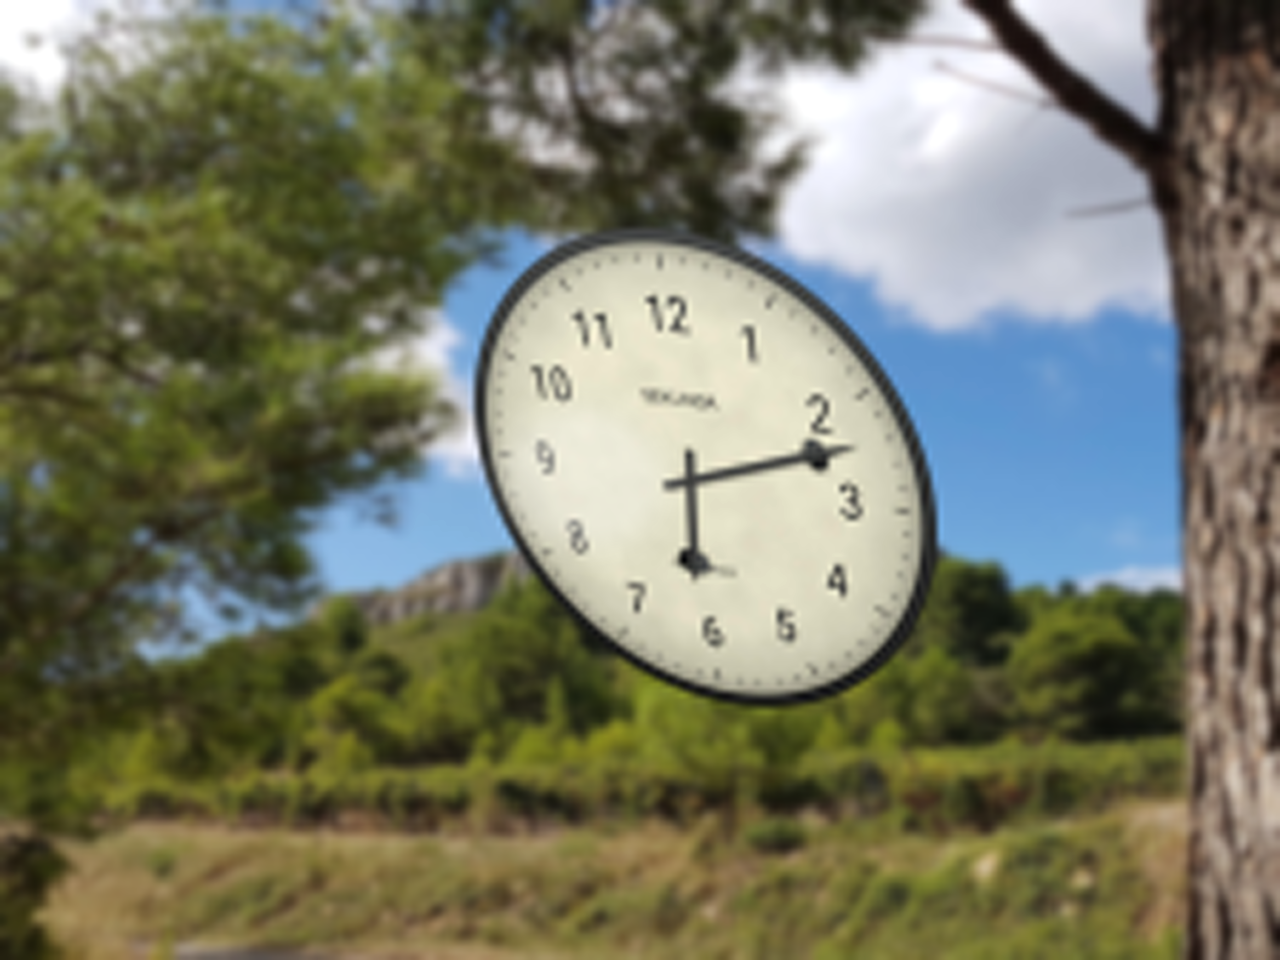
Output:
6 h 12 min
